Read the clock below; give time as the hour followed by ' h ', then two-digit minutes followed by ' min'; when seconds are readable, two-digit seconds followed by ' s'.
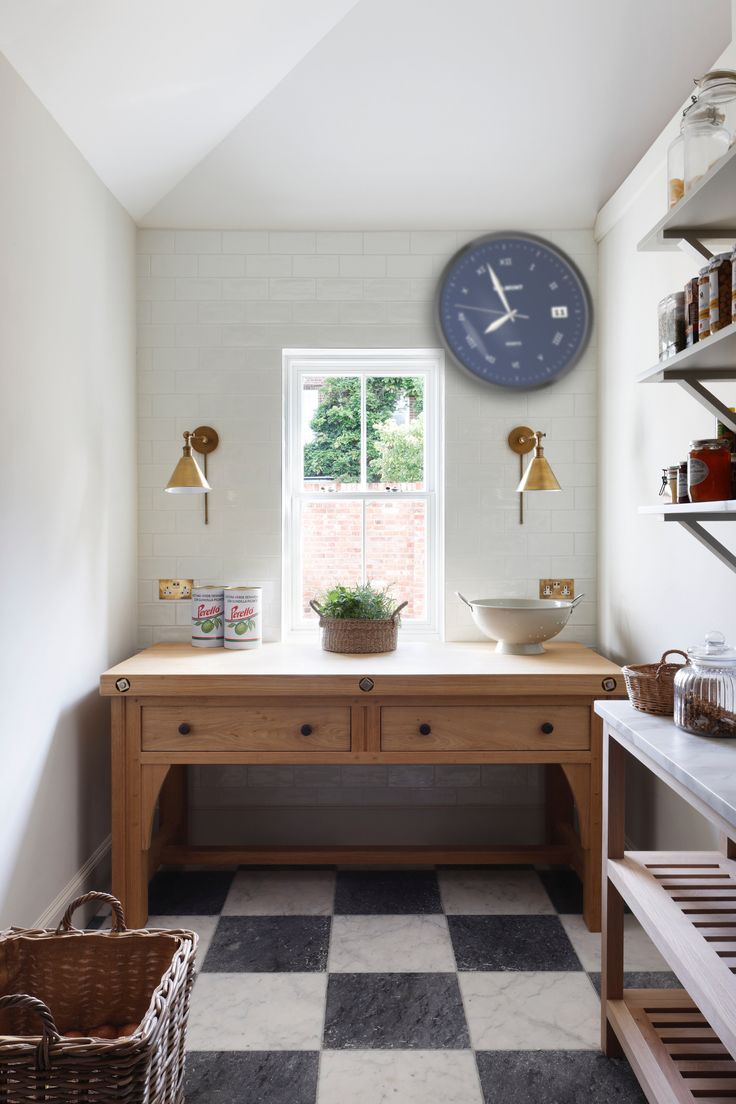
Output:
7 h 56 min 47 s
